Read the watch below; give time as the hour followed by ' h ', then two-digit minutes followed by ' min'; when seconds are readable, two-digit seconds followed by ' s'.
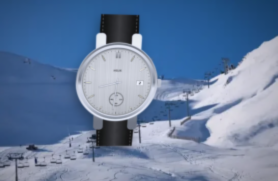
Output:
8 h 31 min
